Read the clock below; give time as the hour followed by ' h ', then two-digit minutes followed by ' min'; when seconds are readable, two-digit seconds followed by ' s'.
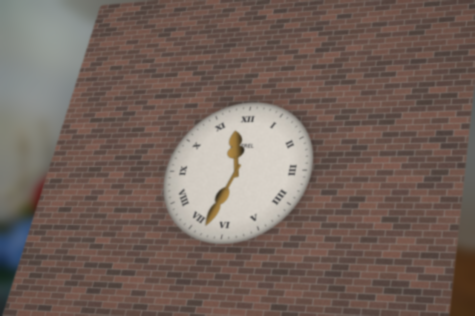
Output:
11 h 33 min
